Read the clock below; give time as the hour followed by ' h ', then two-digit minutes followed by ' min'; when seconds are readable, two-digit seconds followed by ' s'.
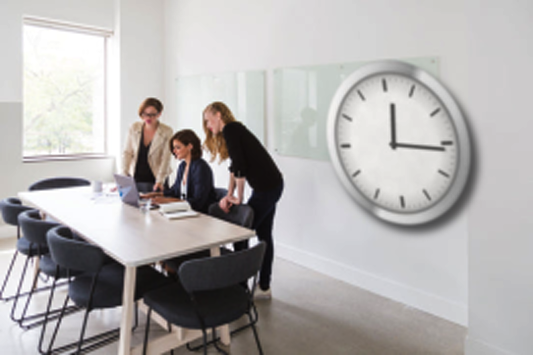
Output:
12 h 16 min
